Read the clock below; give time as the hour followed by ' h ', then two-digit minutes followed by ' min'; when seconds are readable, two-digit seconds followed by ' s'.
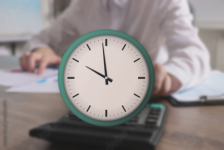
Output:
9 h 59 min
